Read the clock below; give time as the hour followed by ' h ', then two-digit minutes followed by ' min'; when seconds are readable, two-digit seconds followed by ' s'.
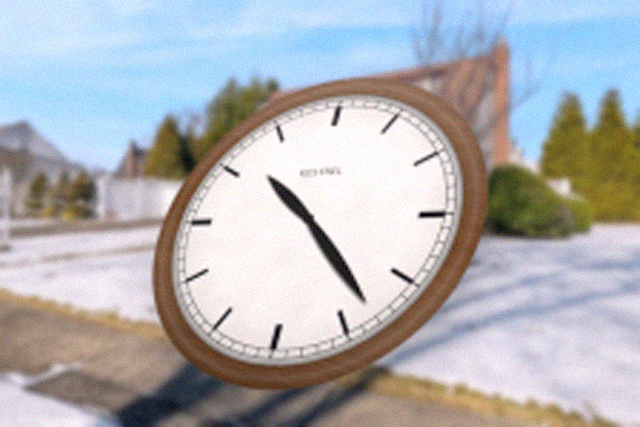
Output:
10 h 23 min
